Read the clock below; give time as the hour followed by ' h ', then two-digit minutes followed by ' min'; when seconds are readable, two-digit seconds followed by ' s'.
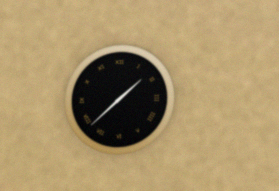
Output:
1 h 38 min
